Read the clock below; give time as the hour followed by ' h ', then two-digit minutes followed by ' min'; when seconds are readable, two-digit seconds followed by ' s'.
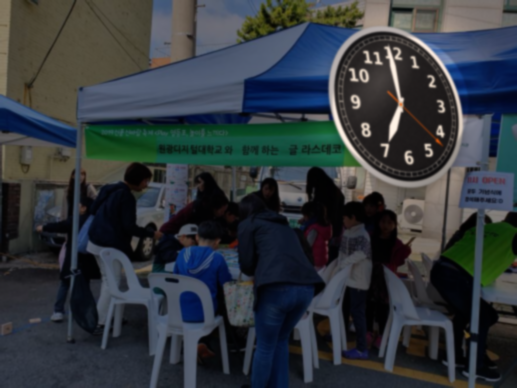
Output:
6 h 59 min 22 s
